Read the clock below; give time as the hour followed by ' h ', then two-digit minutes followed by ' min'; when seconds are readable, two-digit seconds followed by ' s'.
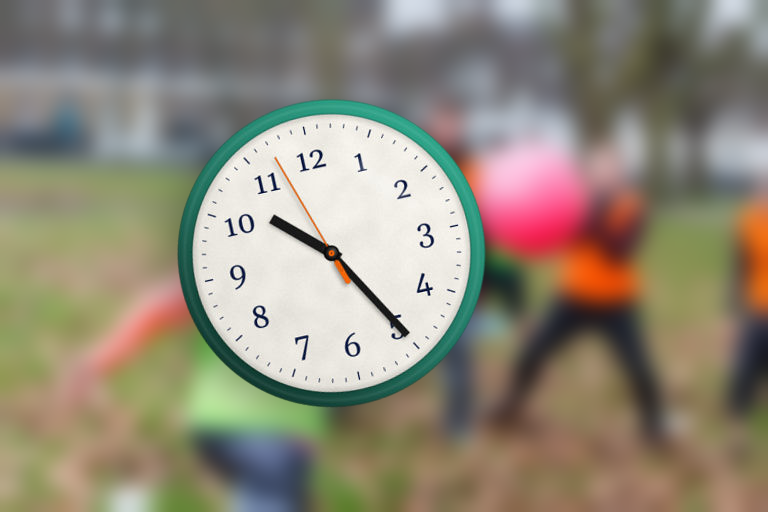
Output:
10 h 24 min 57 s
